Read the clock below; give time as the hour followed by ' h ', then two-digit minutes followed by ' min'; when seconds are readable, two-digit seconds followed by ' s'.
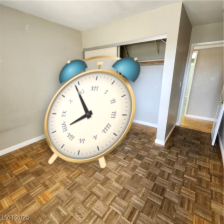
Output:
7 h 54 min
